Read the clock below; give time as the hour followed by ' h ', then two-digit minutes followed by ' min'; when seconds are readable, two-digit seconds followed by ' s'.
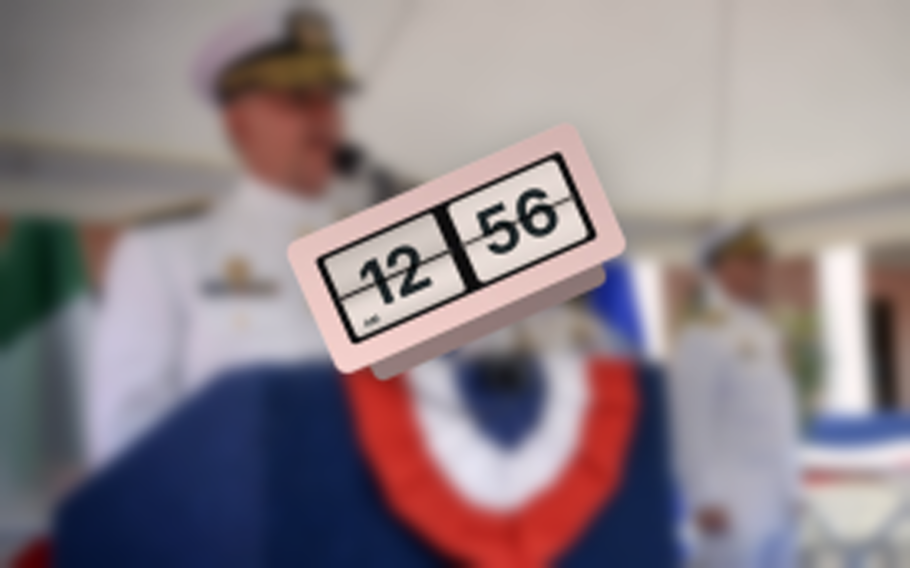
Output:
12 h 56 min
